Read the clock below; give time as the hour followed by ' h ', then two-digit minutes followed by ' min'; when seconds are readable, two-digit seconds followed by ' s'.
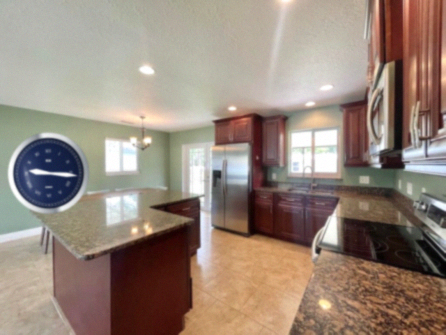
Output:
9 h 16 min
